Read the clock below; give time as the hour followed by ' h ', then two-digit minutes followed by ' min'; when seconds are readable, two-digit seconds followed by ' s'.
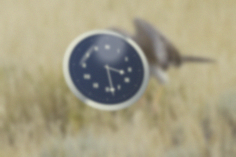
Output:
3 h 28 min
